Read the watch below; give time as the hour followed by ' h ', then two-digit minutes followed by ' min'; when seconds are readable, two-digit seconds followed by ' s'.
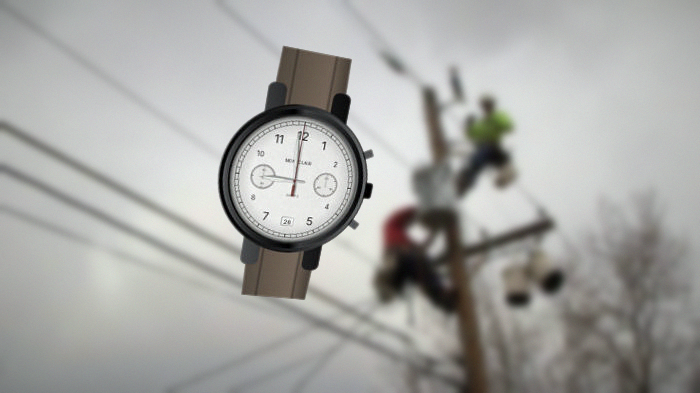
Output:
8 h 59 min
